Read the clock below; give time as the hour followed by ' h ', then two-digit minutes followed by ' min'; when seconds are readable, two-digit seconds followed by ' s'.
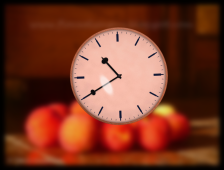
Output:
10 h 40 min
